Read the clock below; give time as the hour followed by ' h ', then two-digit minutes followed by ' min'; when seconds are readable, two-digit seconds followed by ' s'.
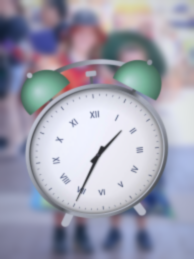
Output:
1 h 35 min
